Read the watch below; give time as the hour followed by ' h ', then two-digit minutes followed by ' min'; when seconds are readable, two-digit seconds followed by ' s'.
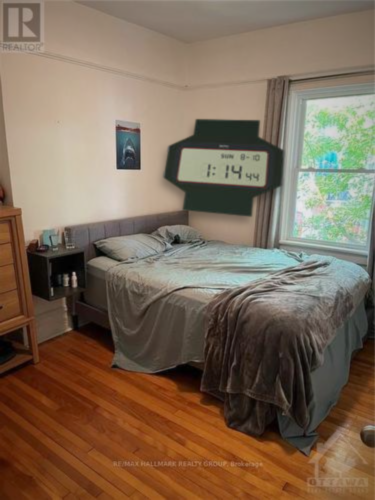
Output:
1 h 14 min
